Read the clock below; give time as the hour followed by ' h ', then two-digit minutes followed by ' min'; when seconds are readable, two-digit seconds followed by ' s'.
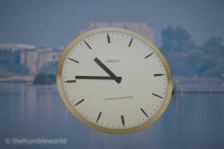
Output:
10 h 46 min
